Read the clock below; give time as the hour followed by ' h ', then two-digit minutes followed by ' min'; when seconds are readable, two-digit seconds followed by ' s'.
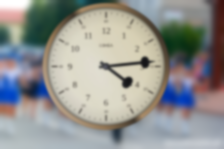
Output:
4 h 14 min
